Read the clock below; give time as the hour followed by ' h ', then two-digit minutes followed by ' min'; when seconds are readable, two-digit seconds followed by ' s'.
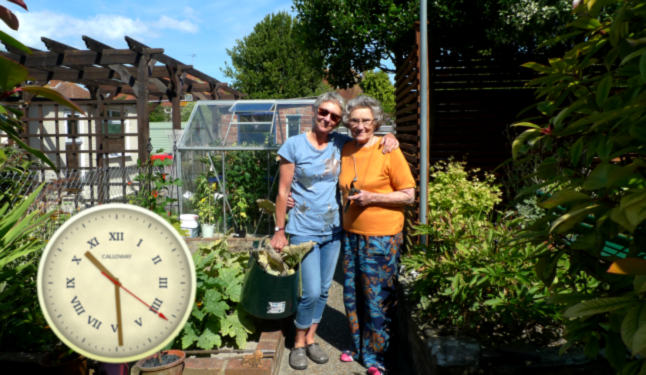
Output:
10 h 29 min 21 s
